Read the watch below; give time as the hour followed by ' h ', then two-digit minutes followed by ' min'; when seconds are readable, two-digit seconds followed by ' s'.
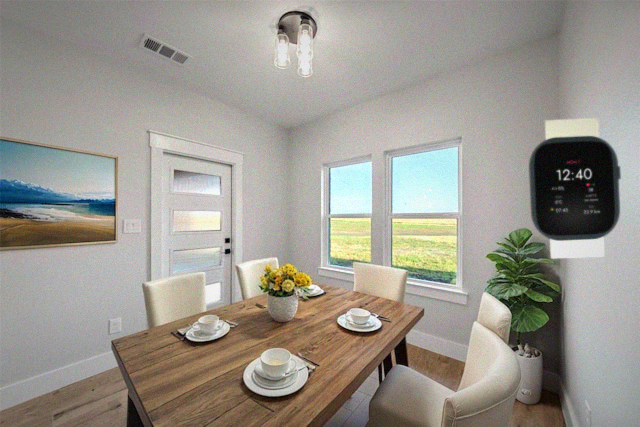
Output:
12 h 40 min
